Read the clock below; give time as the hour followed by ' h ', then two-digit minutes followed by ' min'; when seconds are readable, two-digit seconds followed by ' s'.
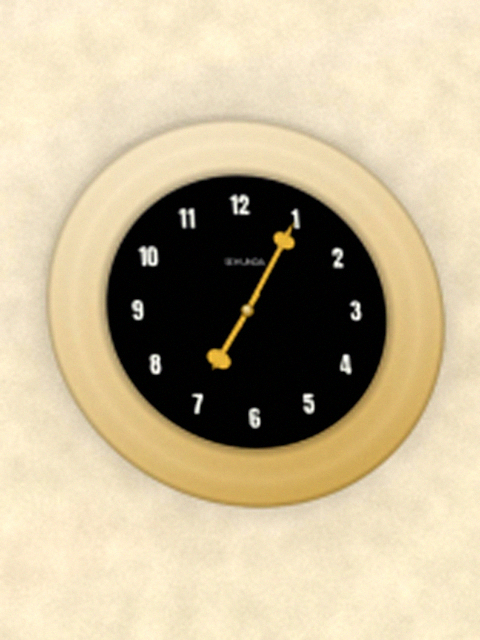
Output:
7 h 05 min
